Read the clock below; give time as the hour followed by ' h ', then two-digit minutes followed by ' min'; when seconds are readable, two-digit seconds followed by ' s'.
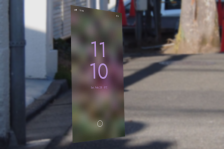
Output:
11 h 10 min
